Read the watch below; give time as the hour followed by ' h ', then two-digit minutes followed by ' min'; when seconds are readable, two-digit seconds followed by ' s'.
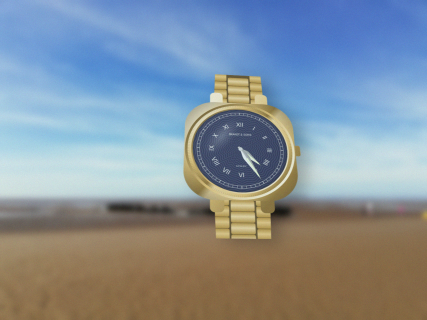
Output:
4 h 25 min
